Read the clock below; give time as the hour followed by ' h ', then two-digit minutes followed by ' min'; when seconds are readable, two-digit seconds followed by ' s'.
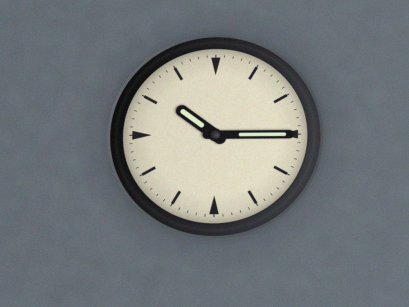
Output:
10 h 15 min
